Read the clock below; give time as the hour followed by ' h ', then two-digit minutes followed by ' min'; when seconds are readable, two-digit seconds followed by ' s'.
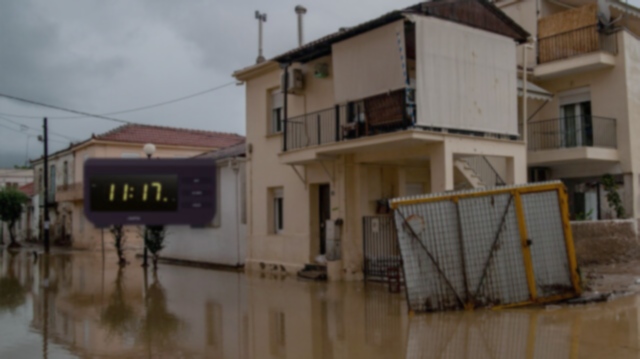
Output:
11 h 17 min
